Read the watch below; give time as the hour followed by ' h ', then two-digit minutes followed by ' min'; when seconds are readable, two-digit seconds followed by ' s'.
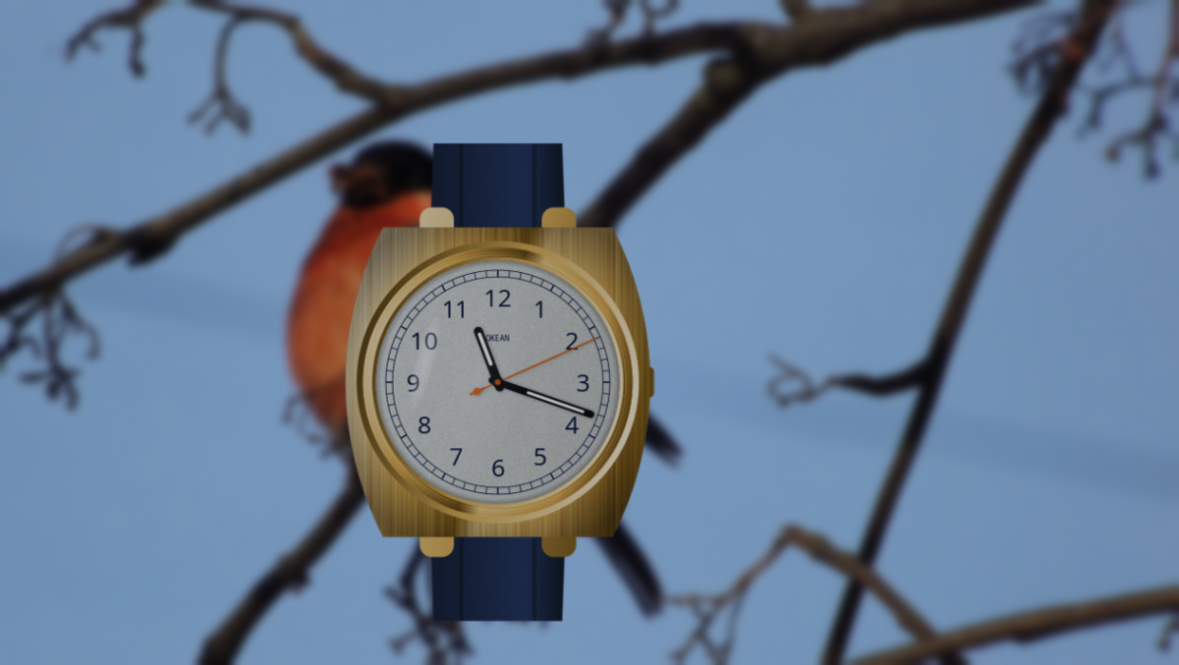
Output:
11 h 18 min 11 s
